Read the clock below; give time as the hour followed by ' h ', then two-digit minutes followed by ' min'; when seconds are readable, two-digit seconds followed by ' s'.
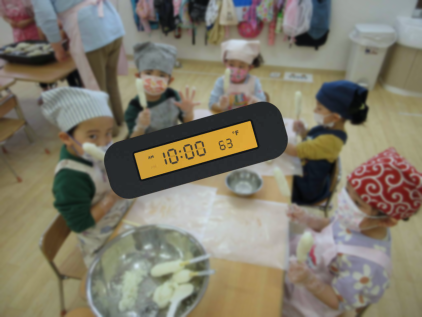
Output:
10 h 00 min
